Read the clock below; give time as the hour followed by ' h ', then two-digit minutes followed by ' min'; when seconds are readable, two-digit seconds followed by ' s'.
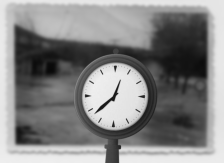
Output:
12 h 38 min
